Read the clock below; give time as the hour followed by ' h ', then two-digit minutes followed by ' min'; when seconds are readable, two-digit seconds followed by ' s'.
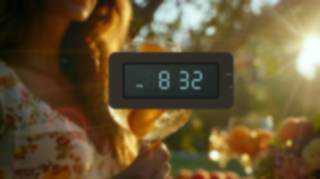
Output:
8 h 32 min
